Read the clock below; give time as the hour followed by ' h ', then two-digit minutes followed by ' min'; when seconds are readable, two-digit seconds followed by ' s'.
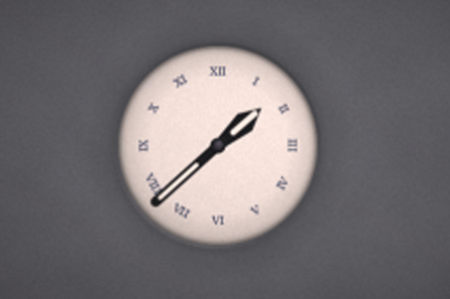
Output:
1 h 38 min
